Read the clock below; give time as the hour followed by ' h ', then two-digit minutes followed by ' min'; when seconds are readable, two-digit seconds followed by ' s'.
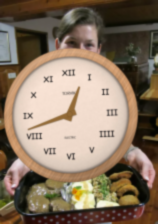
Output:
12 h 42 min
